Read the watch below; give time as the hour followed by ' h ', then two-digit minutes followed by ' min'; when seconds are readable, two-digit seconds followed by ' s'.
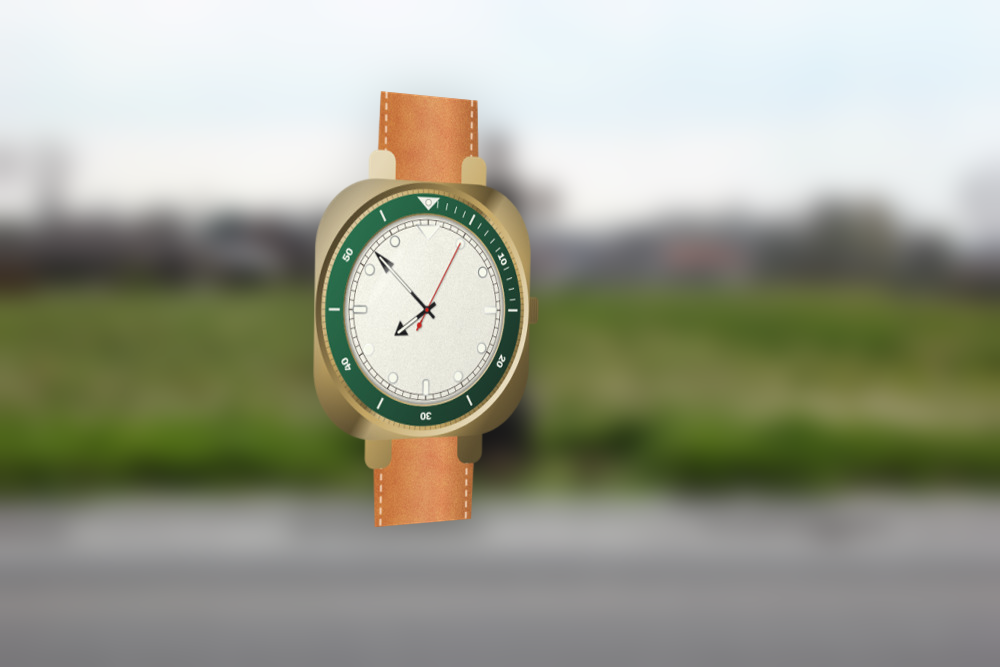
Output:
7 h 52 min 05 s
